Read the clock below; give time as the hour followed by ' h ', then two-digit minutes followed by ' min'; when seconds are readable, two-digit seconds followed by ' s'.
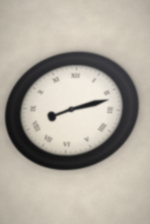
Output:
8 h 12 min
